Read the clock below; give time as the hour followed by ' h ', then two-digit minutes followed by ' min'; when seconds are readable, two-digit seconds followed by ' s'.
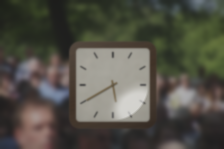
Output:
5 h 40 min
